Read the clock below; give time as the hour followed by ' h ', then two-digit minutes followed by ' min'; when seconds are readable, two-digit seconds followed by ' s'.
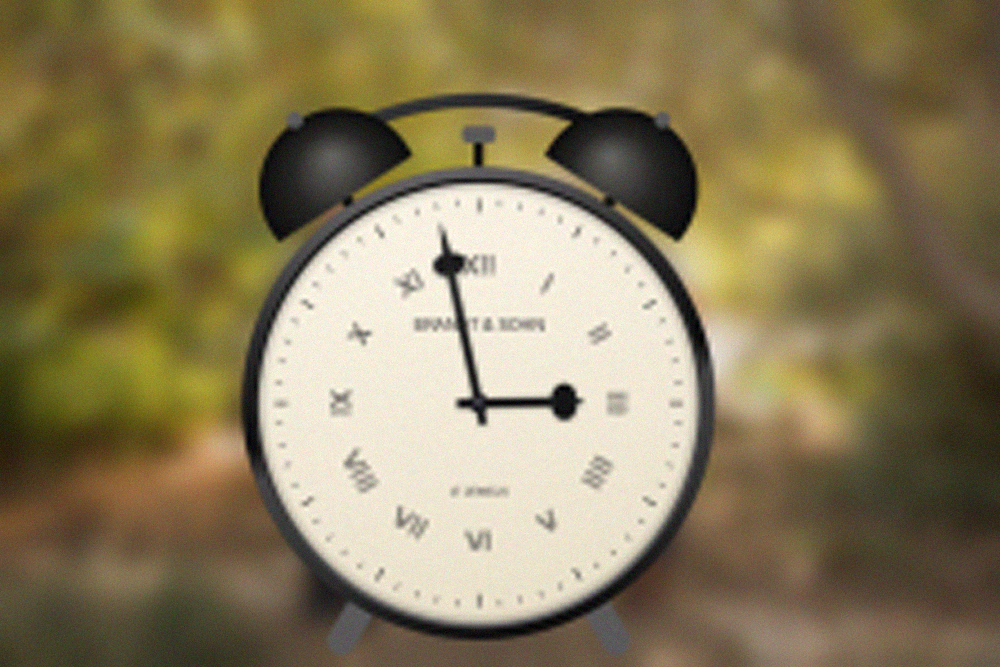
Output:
2 h 58 min
